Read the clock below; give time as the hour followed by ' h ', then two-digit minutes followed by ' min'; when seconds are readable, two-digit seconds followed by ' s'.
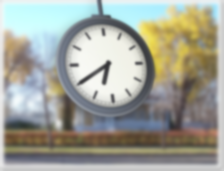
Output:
6 h 40 min
